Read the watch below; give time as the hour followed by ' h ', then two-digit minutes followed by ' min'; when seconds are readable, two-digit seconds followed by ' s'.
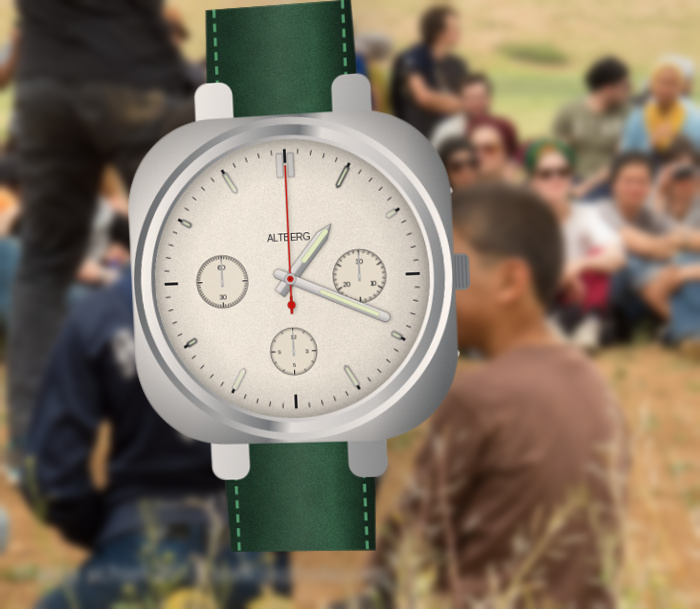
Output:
1 h 19 min
